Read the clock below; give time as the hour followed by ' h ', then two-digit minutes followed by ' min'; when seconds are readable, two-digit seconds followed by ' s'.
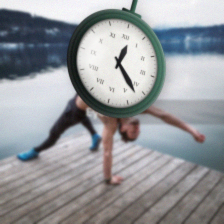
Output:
12 h 22 min
